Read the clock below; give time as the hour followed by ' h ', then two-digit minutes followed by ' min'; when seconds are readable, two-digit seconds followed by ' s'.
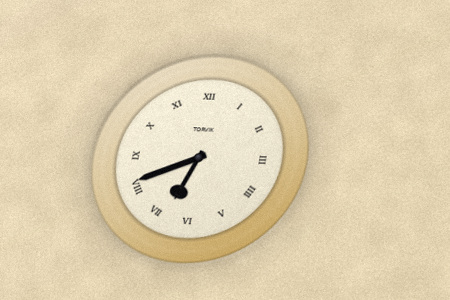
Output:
6 h 41 min
